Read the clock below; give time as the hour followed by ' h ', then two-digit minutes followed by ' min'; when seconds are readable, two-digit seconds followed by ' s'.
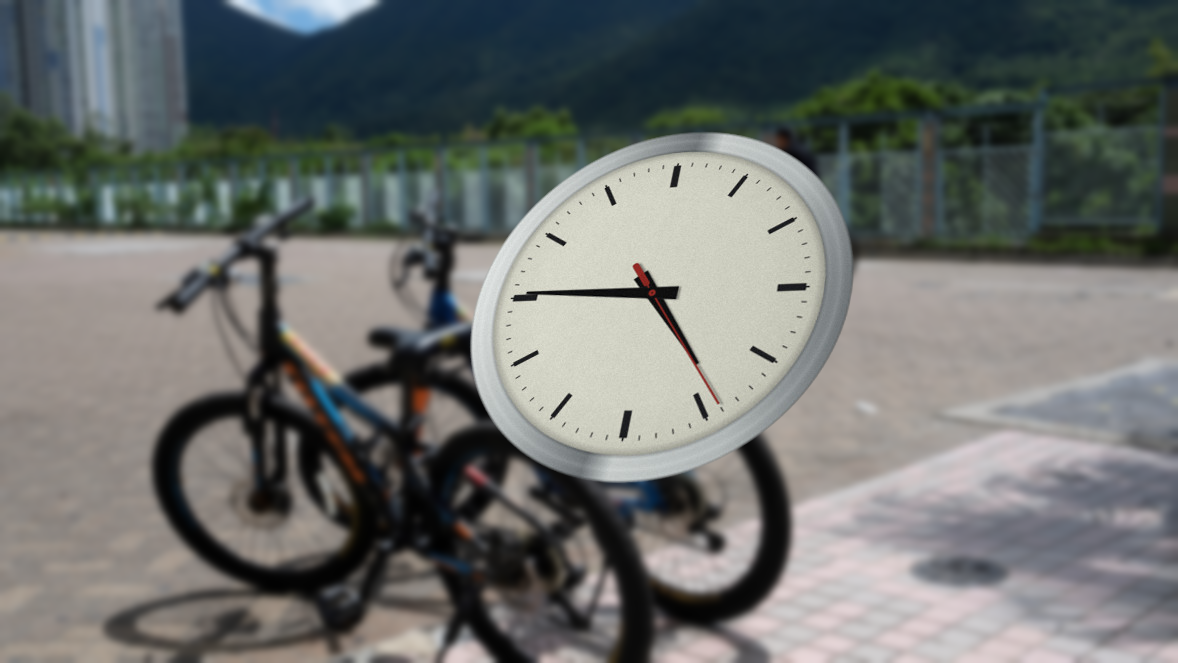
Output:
4 h 45 min 24 s
